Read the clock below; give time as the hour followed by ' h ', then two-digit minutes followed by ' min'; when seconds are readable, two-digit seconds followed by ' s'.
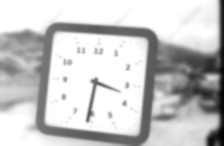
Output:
3 h 31 min
